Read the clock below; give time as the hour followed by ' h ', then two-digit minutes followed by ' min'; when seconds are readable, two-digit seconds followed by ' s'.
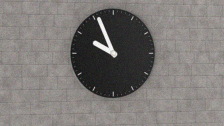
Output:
9 h 56 min
